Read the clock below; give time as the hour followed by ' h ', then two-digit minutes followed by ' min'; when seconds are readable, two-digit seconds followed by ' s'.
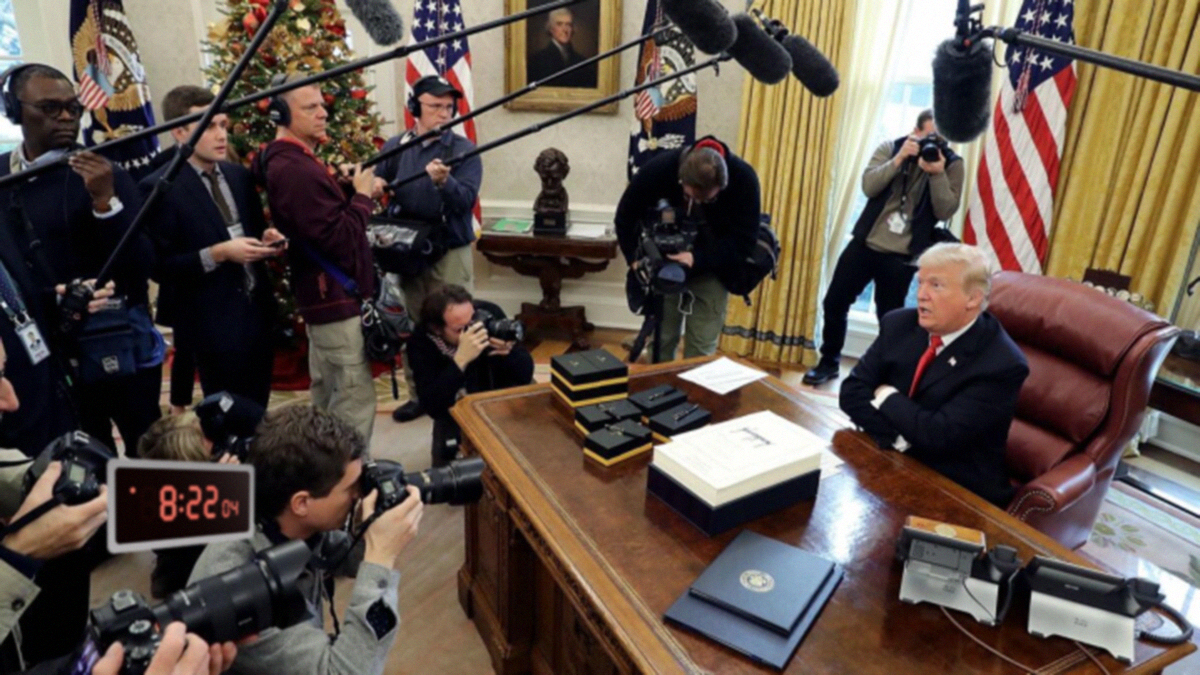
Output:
8 h 22 min 04 s
